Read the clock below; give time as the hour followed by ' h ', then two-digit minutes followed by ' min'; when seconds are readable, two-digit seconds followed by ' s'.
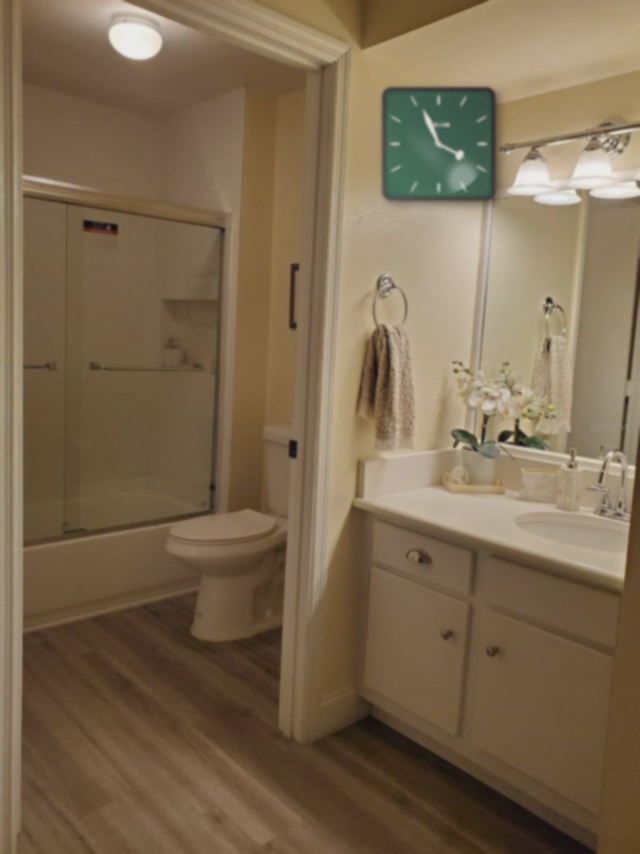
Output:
3 h 56 min
